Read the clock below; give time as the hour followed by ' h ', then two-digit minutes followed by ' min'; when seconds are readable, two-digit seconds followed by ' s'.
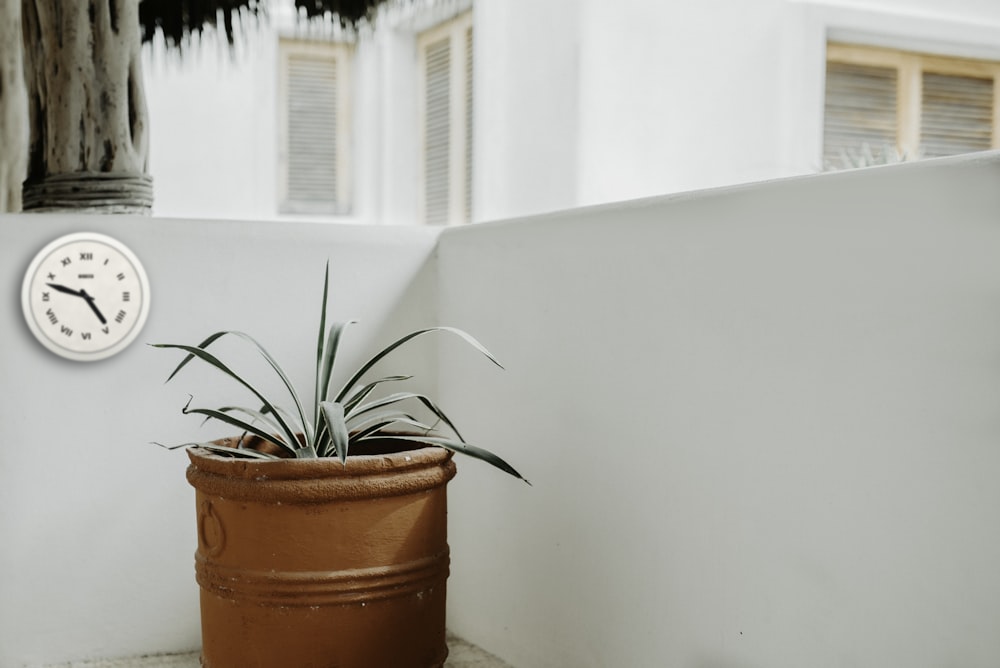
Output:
4 h 48 min
